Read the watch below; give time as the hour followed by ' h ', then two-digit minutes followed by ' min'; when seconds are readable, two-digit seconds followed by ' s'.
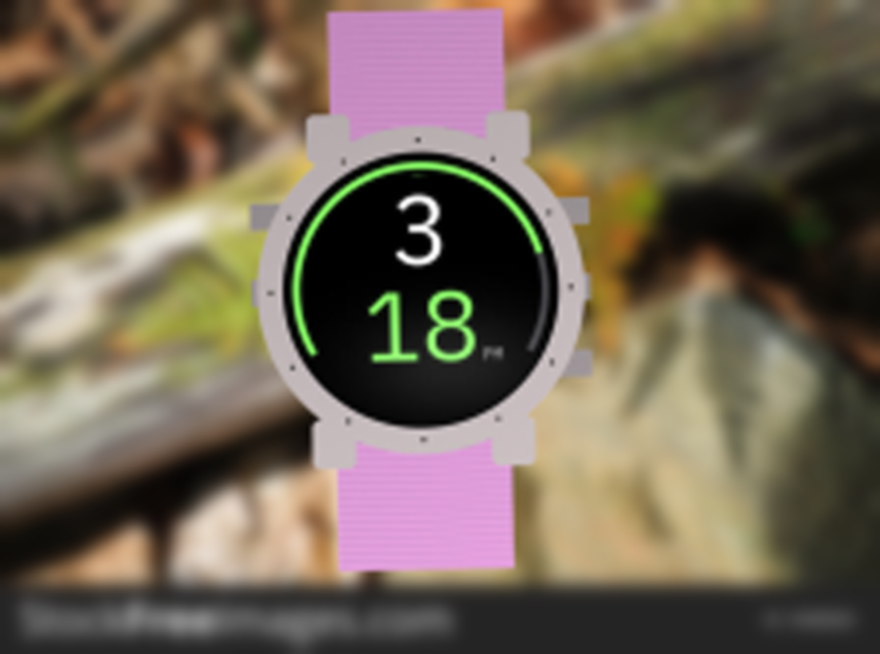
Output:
3 h 18 min
